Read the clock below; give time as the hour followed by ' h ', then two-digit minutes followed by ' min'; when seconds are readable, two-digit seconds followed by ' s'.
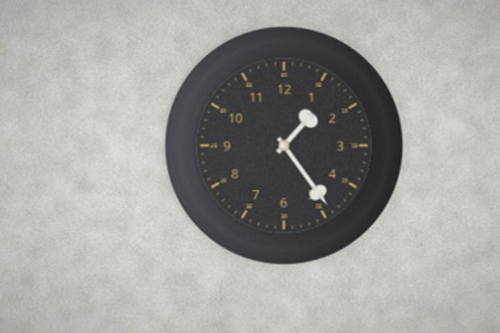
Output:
1 h 24 min
